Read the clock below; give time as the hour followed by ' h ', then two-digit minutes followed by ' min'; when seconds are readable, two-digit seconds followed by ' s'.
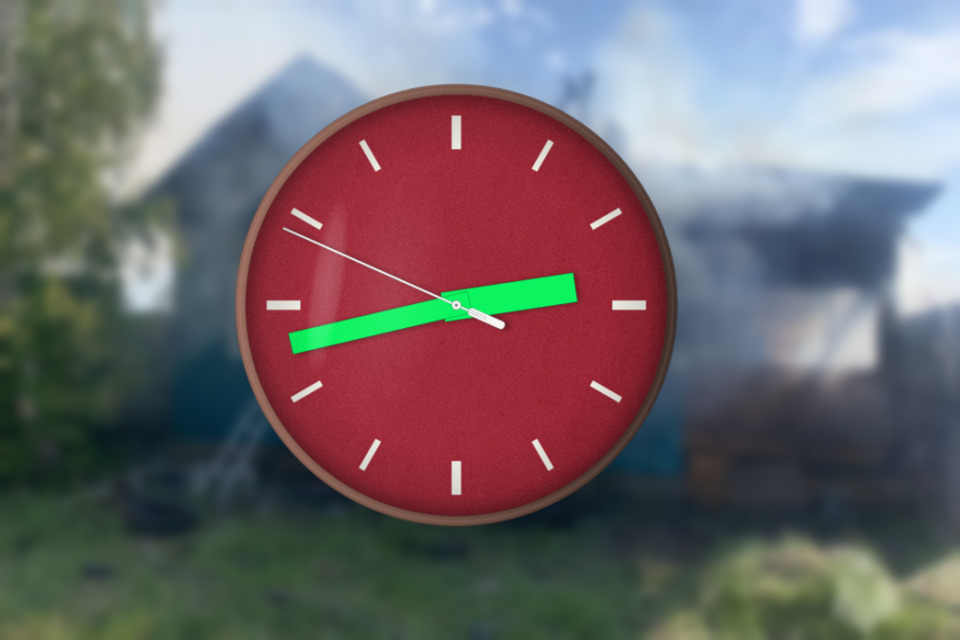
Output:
2 h 42 min 49 s
